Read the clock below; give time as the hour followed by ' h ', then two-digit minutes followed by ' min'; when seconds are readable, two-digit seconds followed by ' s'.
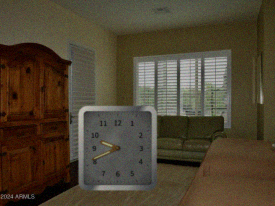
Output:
9 h 41 min
